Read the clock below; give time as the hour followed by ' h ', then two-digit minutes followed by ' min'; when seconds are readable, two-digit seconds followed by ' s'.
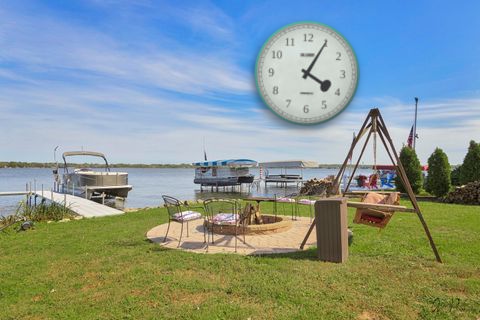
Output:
4 h 05 min
